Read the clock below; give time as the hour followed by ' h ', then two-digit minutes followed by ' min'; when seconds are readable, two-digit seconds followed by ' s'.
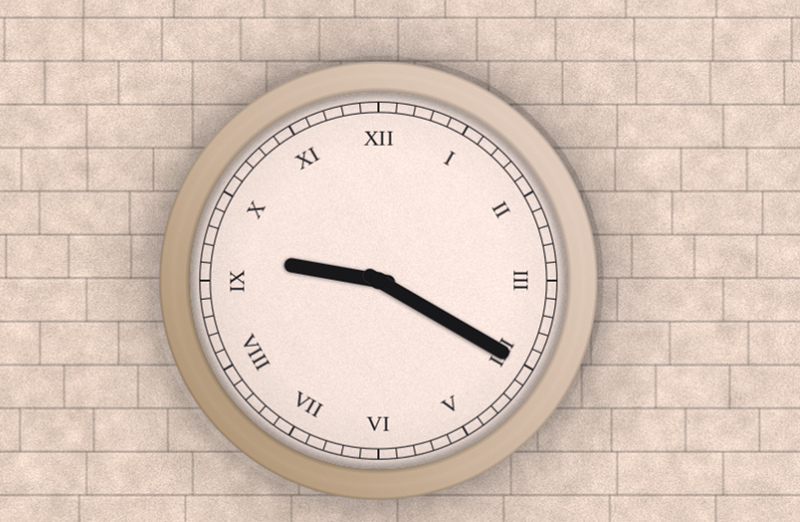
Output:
9 h 20 min
